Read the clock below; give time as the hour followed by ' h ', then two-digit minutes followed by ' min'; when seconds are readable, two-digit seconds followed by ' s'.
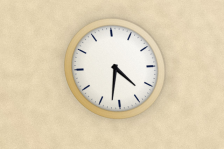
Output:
4 h 32 min
